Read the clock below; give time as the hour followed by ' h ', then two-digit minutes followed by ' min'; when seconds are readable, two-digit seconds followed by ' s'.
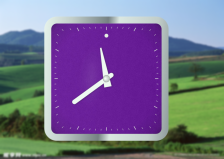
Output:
11 h 39 min
